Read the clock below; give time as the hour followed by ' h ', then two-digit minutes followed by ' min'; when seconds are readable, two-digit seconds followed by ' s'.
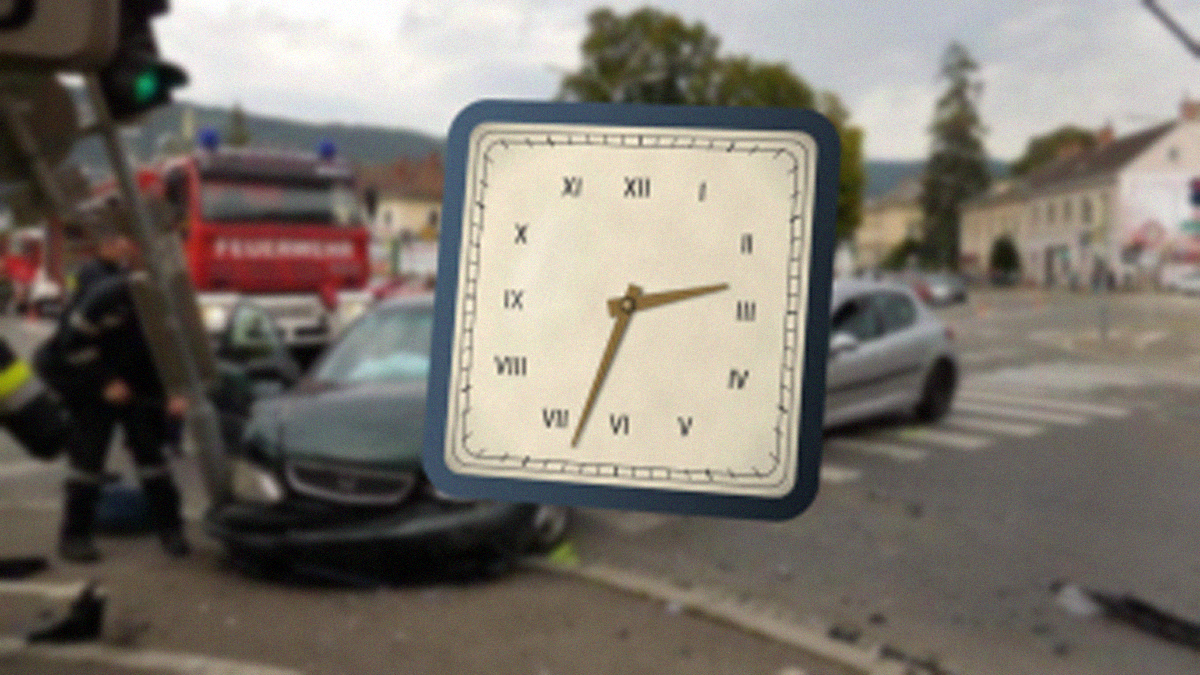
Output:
2 h 33 min
